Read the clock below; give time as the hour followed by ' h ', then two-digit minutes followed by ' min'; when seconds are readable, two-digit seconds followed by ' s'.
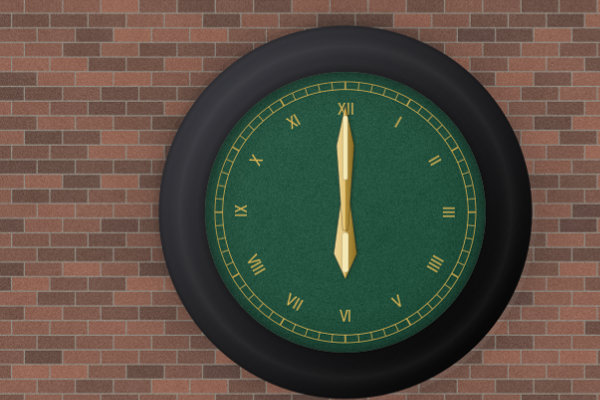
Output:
6 h 00 min
